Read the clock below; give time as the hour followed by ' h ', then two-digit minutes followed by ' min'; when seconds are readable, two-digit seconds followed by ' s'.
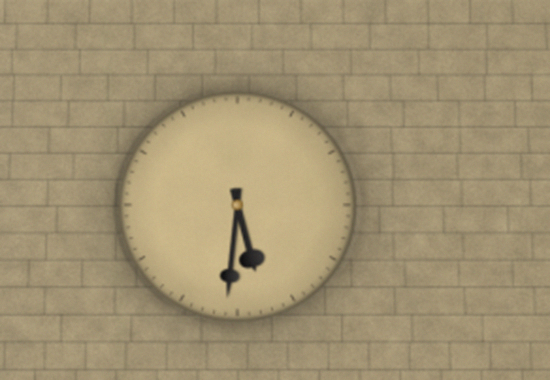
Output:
5 h 31 min
